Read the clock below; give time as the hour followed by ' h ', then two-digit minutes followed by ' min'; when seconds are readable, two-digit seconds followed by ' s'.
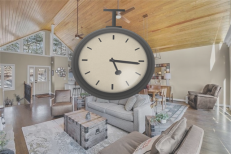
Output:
5 h 16 min
